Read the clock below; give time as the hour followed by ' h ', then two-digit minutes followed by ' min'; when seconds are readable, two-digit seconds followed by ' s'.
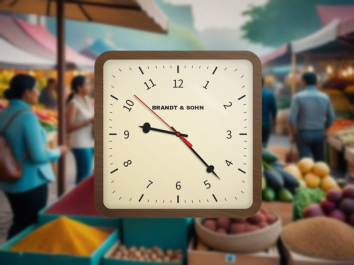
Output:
9 h 22 min 52 s
